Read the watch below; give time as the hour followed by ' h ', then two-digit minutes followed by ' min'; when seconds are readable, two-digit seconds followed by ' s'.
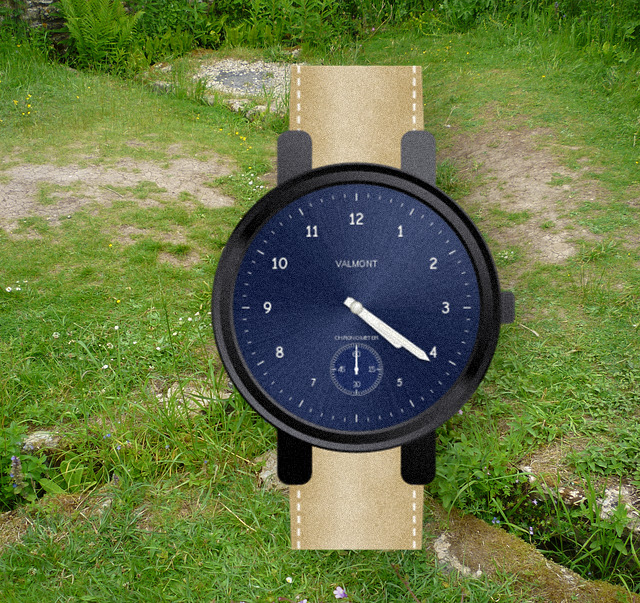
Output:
4 h 21 min
